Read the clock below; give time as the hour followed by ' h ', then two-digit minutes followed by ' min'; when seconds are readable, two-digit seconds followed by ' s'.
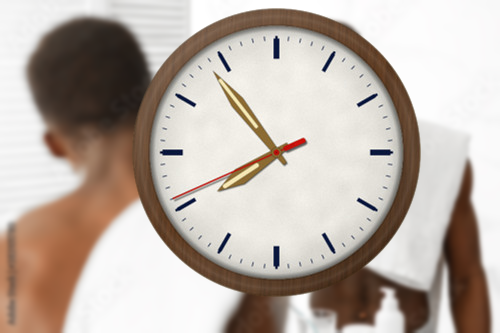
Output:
7 h 53 min 41 s
